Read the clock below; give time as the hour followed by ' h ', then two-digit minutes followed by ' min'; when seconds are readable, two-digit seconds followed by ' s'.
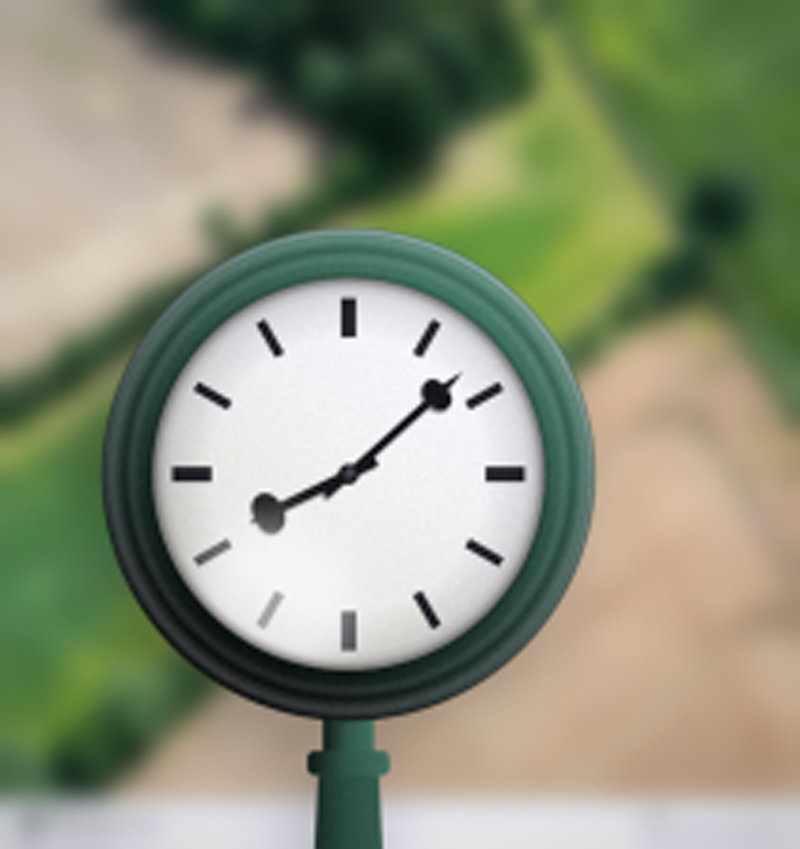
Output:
8 h 08 min
